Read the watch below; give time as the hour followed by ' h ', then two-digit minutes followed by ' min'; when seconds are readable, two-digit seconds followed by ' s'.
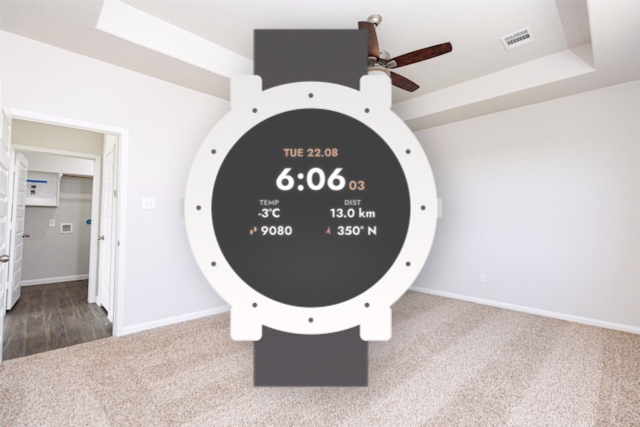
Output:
6 h 06 min 03 s
